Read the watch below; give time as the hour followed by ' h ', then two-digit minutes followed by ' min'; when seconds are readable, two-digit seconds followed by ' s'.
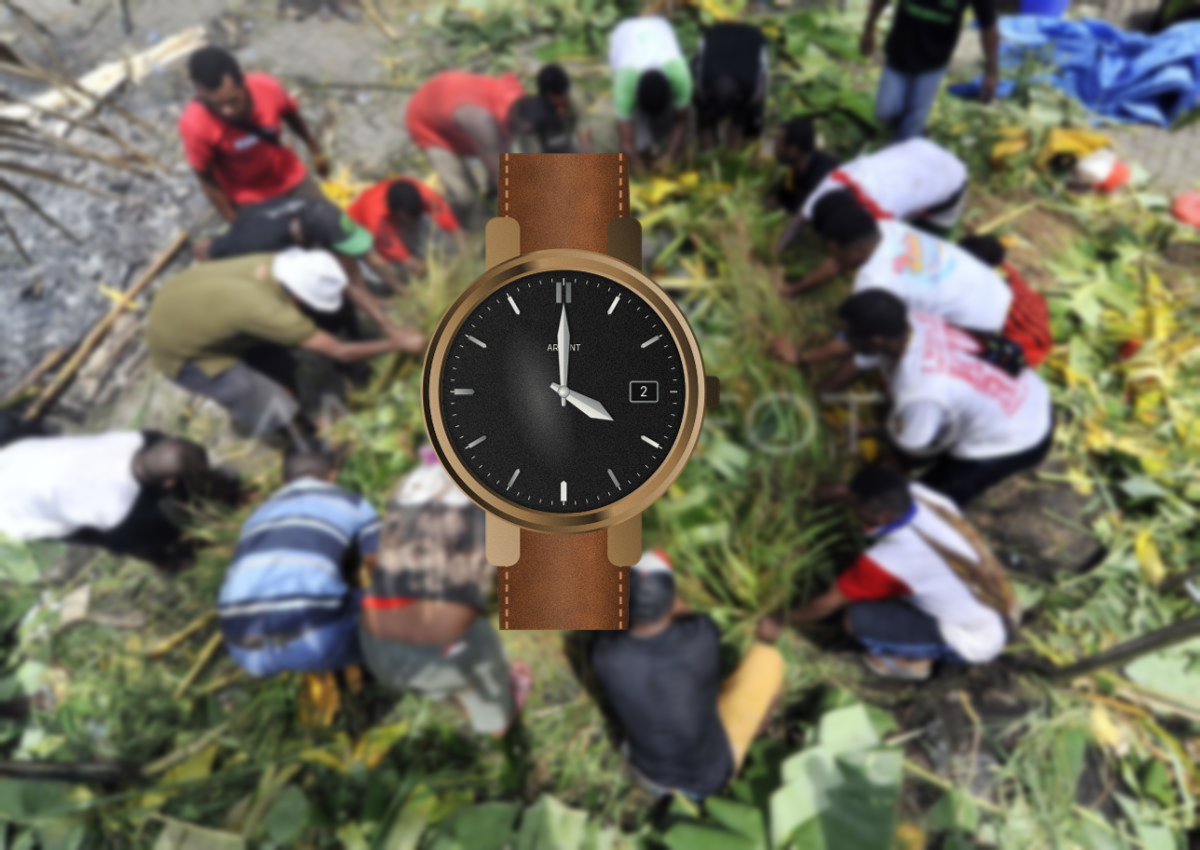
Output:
4 h 00 min
